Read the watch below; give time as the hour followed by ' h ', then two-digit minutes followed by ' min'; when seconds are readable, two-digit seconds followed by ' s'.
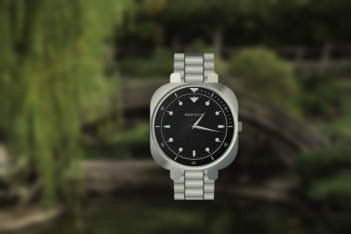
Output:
1 h 17 min
